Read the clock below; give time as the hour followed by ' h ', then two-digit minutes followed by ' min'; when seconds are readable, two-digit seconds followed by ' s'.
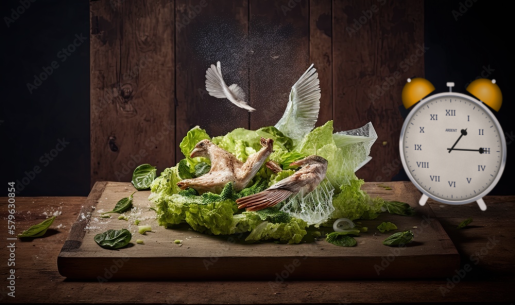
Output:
1 h 15 min
